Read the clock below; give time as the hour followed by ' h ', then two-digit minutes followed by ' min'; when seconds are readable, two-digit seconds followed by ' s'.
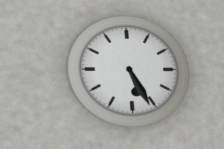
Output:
5 h 26 min
